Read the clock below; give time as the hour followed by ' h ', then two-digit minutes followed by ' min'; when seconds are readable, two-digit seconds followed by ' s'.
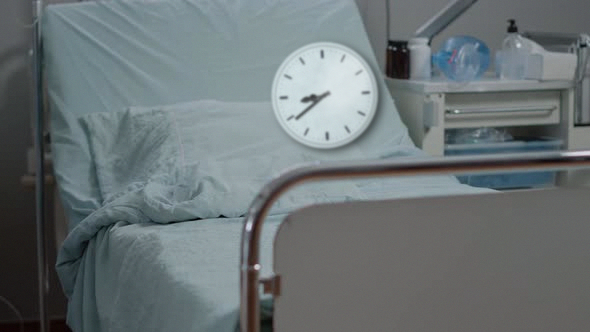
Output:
8 h 39 min
